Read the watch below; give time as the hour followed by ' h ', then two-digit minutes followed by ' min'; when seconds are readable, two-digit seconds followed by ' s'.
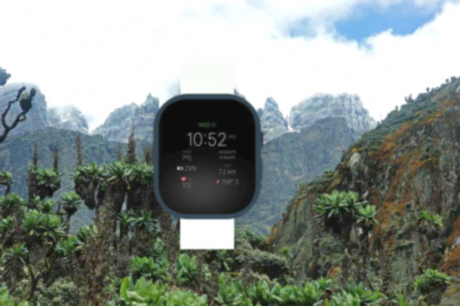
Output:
10 h 52 min
